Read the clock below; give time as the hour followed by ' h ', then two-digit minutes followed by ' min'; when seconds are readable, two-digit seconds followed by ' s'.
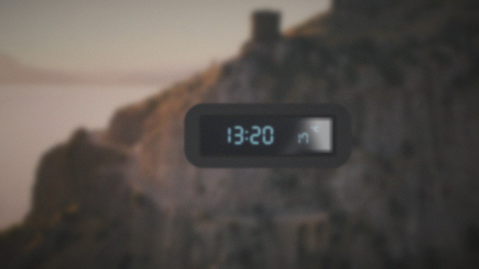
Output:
13 h 20 min
